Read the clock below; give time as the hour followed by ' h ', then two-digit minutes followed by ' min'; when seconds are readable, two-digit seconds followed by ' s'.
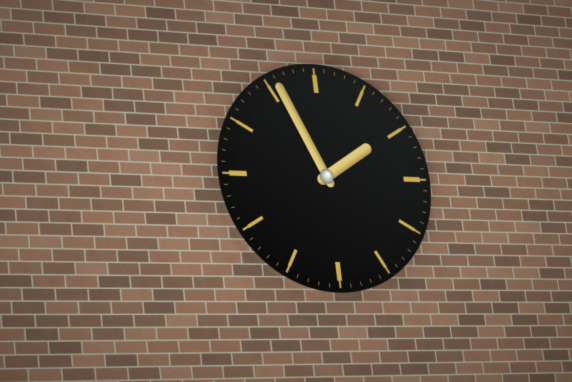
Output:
1 h 56 min
